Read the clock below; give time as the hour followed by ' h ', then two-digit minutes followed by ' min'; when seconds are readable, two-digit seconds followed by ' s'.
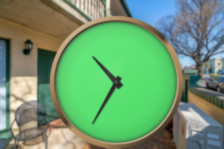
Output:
10 h 35 min
